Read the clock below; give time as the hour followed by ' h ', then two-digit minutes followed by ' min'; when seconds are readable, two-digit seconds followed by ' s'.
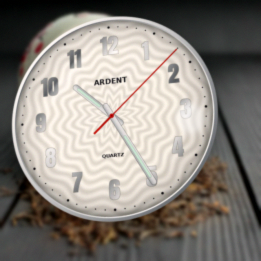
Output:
10 h 25 min 08 s
